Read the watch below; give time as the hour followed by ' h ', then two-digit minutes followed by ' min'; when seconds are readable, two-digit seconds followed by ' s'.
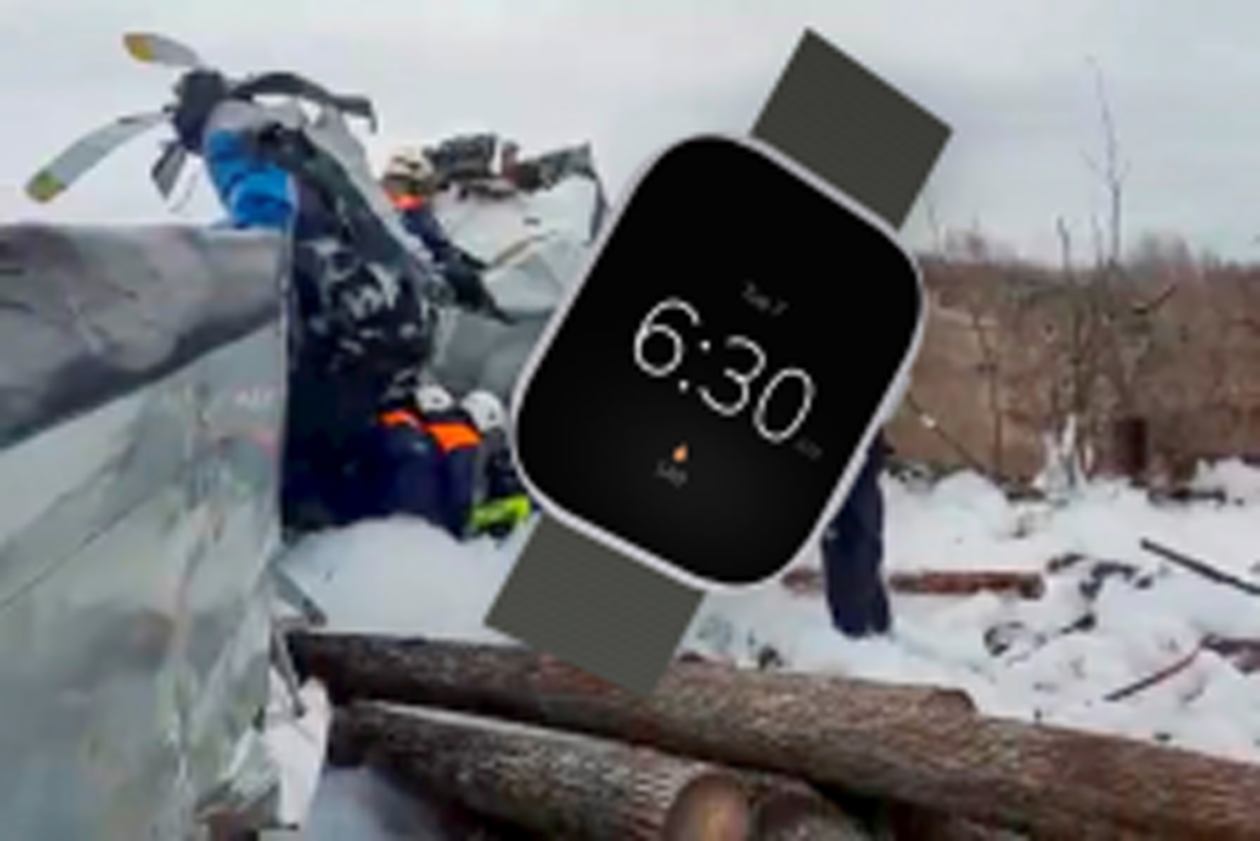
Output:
6 h 30 min
